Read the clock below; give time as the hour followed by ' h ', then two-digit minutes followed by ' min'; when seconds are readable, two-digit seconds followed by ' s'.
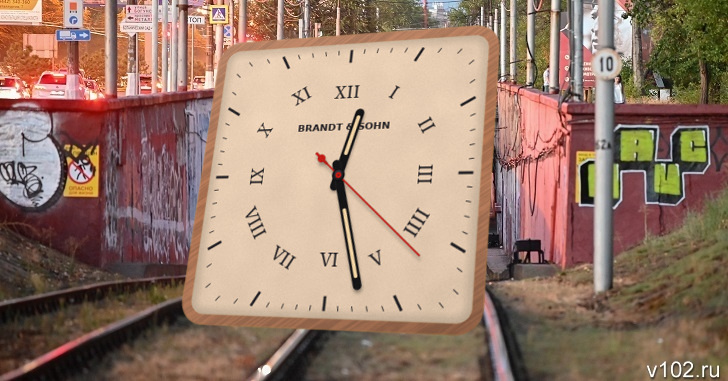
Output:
12 h 27 min 22 s
